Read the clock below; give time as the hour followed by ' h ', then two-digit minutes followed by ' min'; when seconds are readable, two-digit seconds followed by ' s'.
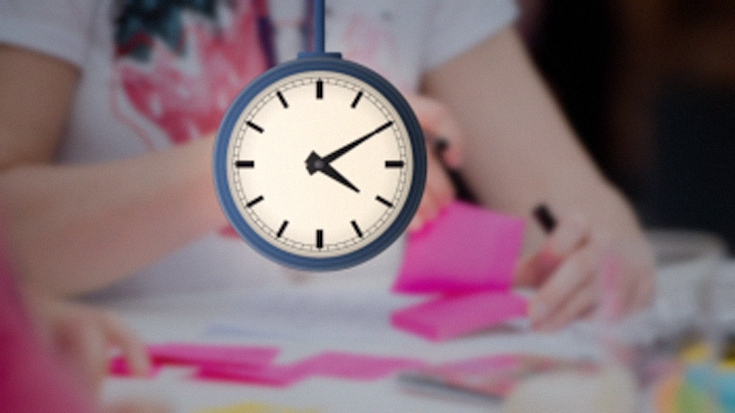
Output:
4 h 10 min
